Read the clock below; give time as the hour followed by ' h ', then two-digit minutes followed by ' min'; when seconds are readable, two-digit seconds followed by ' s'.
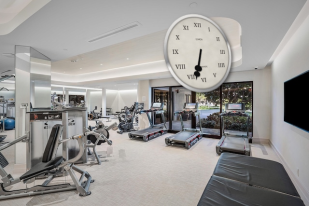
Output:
6 h 33 min
